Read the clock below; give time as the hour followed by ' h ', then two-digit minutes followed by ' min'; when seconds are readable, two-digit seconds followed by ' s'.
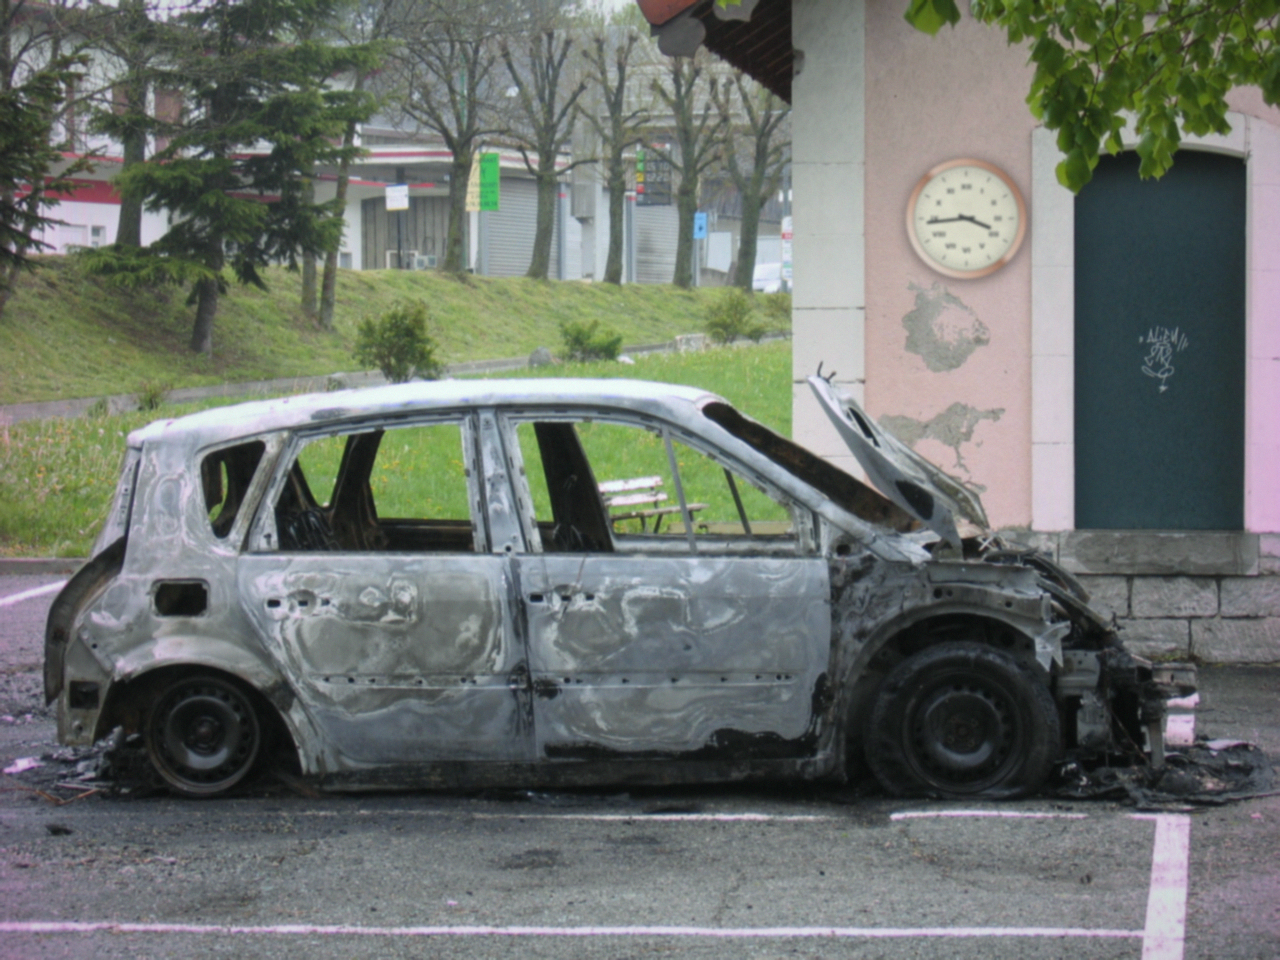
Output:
3 h 44 min
